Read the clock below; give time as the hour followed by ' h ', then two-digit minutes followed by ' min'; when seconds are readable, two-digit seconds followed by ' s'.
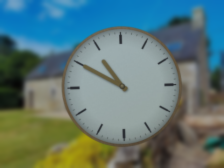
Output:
10 h 50 min
